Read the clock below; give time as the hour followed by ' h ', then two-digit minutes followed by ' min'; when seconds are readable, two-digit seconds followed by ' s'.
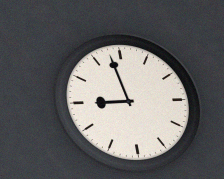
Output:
8 h 58 min
